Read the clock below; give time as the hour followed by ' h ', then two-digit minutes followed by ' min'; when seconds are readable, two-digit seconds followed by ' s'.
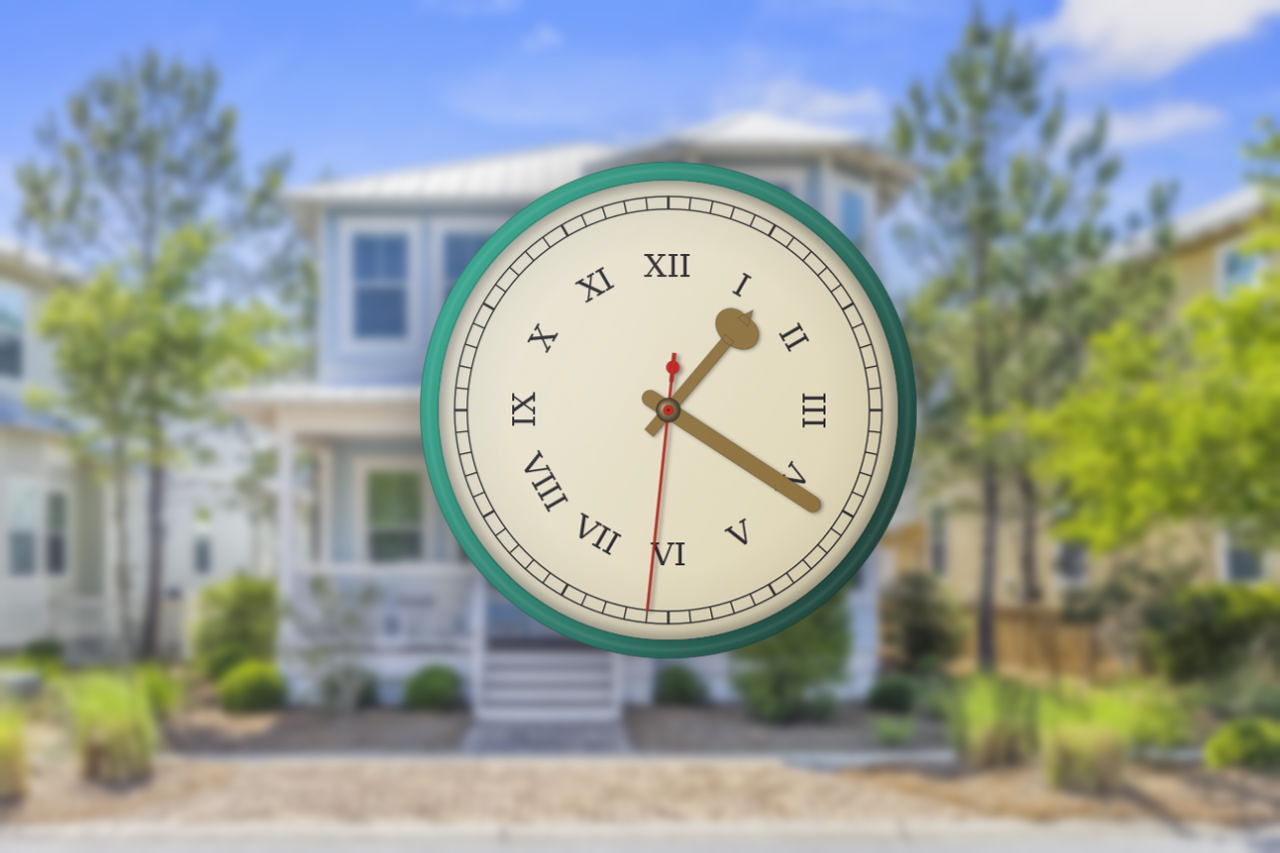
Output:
1 h 20 min 31 s
